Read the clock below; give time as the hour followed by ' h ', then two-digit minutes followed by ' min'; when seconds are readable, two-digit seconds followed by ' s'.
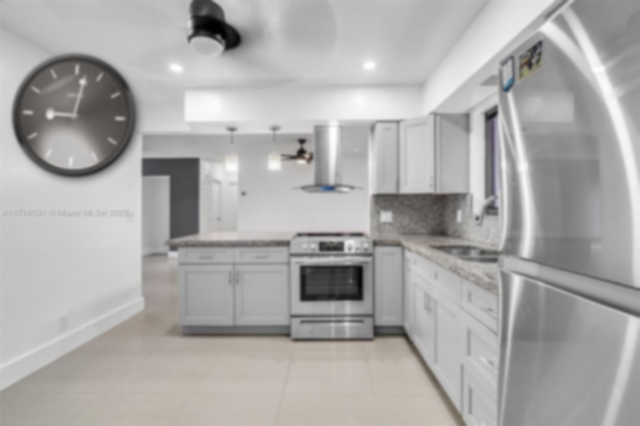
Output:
9 h 02 min
